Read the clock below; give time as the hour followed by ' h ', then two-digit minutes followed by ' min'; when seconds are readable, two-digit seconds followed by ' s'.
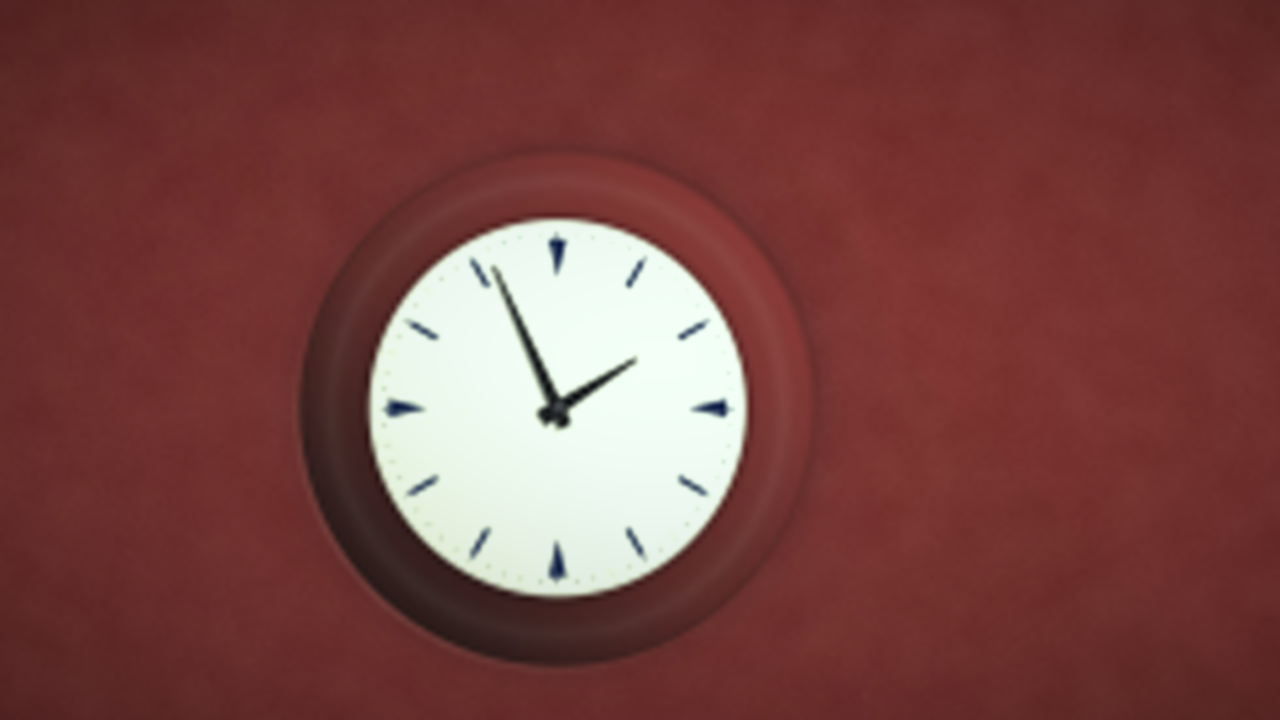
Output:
1 h 56 min
